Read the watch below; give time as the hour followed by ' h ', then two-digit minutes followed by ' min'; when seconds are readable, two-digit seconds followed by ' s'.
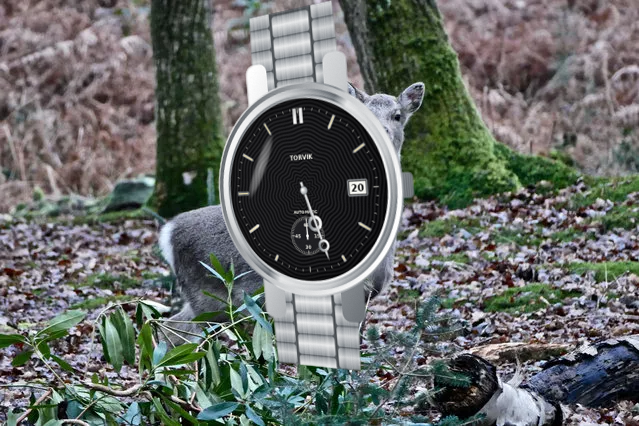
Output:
5 h 27 min
